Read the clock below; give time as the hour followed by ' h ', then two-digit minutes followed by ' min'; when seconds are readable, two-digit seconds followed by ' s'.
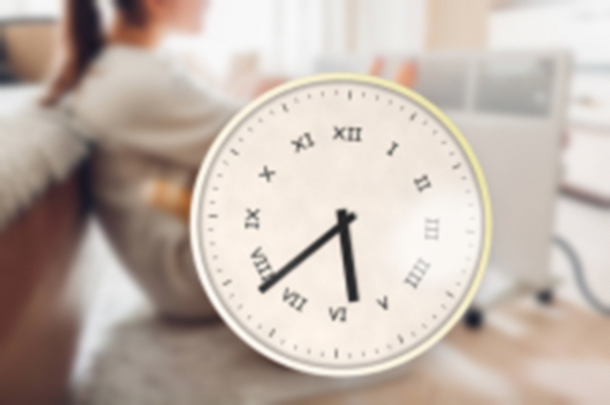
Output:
5 h 38 min
